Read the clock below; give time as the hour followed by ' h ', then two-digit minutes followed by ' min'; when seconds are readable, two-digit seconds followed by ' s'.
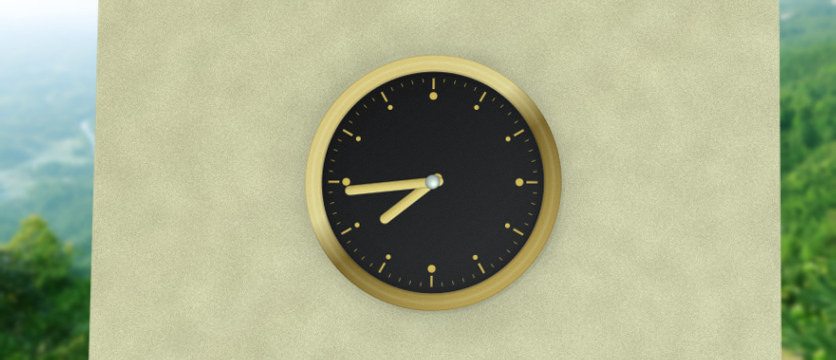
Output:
7 h 44 min
